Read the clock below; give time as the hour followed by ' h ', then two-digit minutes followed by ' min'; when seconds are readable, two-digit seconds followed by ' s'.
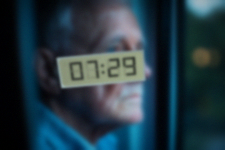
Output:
7 h 29 min
